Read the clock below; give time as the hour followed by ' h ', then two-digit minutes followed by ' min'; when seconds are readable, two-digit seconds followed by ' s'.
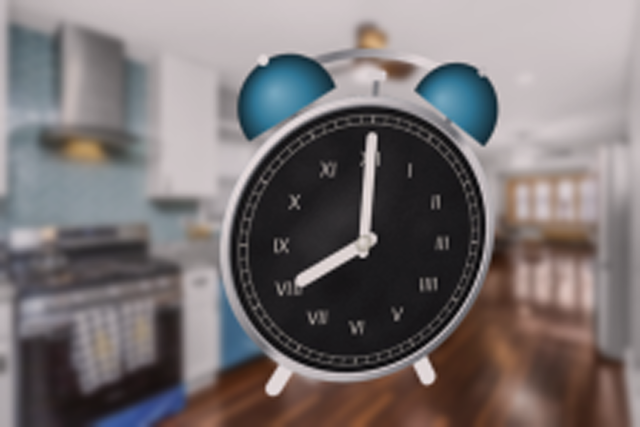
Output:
8 h 00 min
